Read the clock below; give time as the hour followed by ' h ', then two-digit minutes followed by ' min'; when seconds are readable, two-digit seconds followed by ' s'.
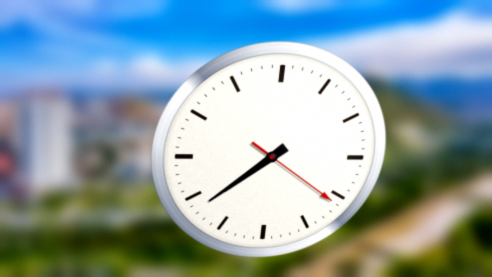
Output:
7 h 38 min 21 s
